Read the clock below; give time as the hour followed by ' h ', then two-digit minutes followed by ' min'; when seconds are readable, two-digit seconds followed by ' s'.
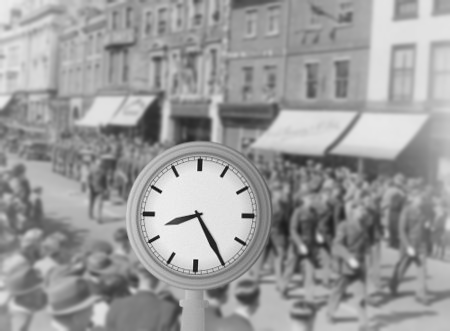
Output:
8 h 25 min
